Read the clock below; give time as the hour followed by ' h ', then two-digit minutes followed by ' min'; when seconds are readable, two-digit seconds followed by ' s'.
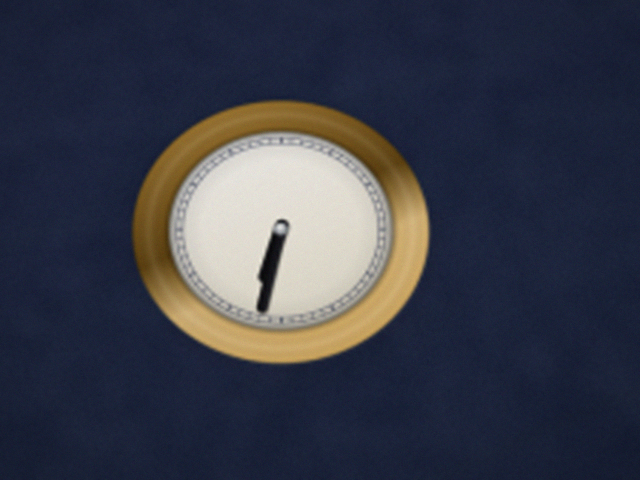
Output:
6 h 32 min
